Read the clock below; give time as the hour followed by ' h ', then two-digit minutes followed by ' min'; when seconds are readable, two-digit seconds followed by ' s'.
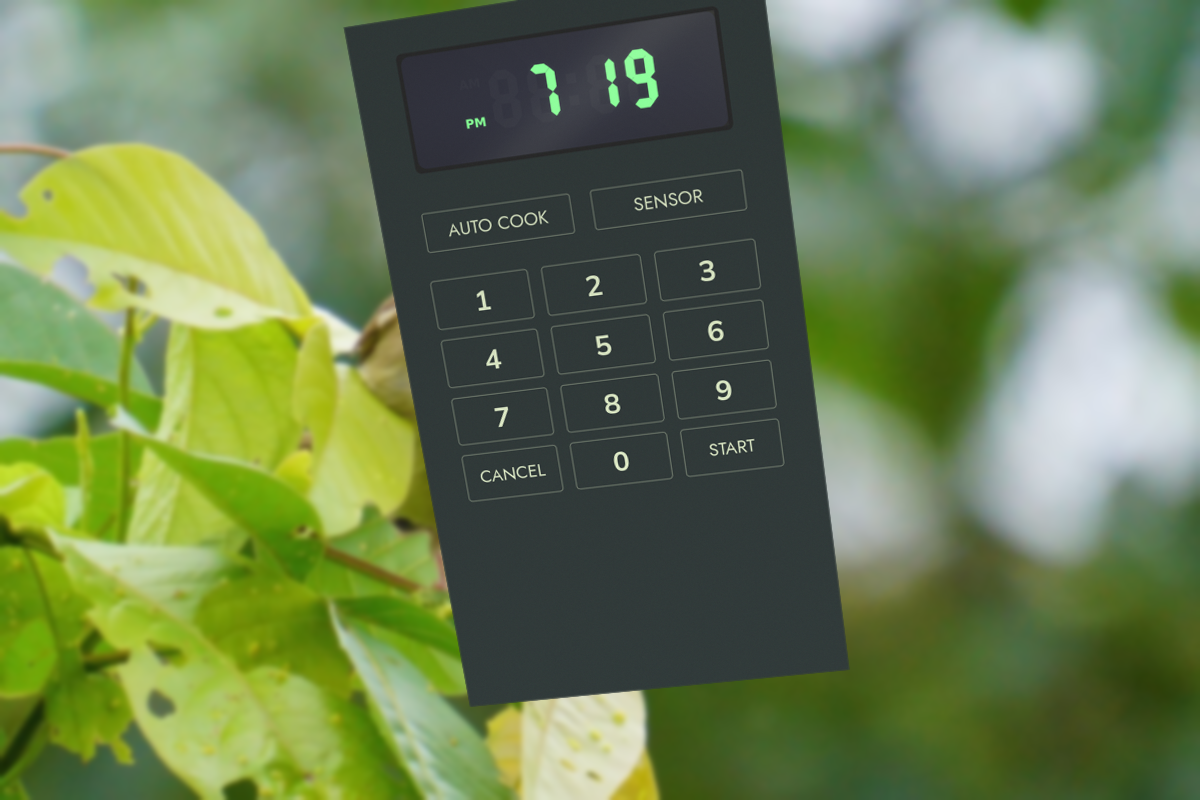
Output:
7 h 19 min
